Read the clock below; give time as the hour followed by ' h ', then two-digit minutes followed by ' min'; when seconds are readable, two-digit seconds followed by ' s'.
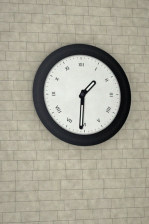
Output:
1 h 31 min
